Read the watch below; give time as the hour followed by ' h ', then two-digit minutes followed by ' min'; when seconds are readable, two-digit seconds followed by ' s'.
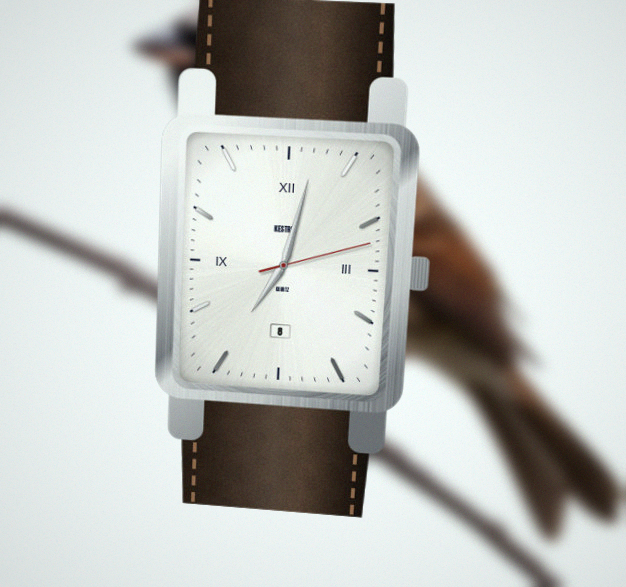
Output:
7 h 02 min 12 s
